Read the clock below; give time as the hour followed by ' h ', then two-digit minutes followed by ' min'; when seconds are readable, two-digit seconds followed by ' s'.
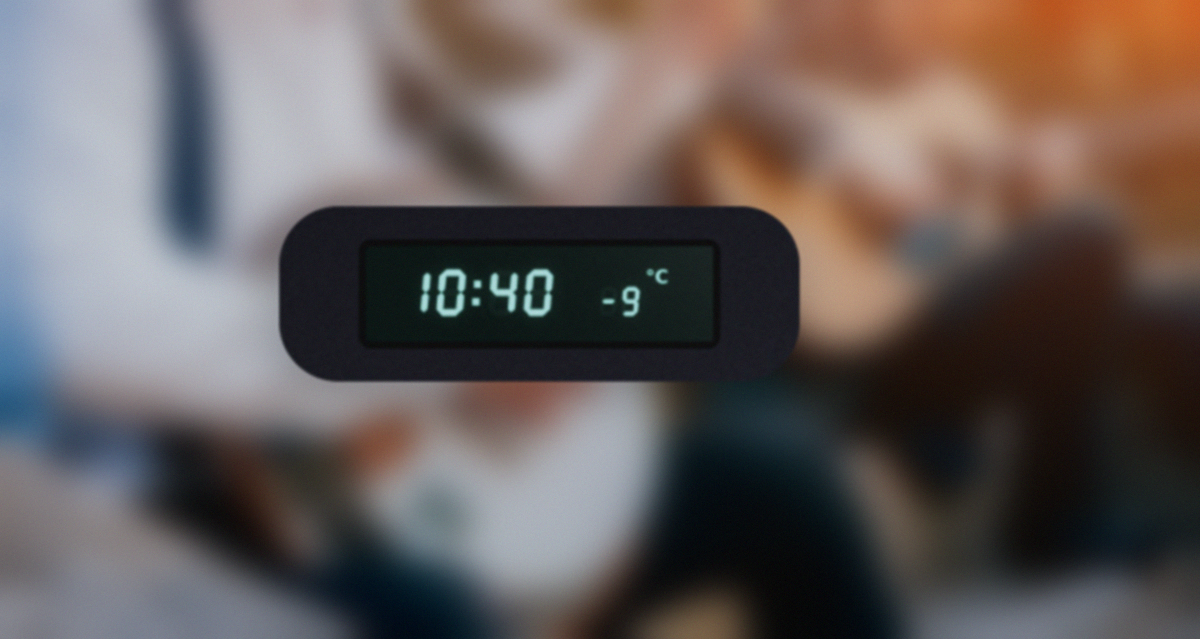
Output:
10 h 40 min
